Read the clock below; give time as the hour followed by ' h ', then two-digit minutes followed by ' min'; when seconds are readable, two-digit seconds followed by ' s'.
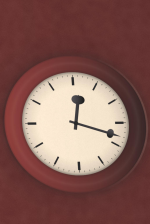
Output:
12 h 18 min
